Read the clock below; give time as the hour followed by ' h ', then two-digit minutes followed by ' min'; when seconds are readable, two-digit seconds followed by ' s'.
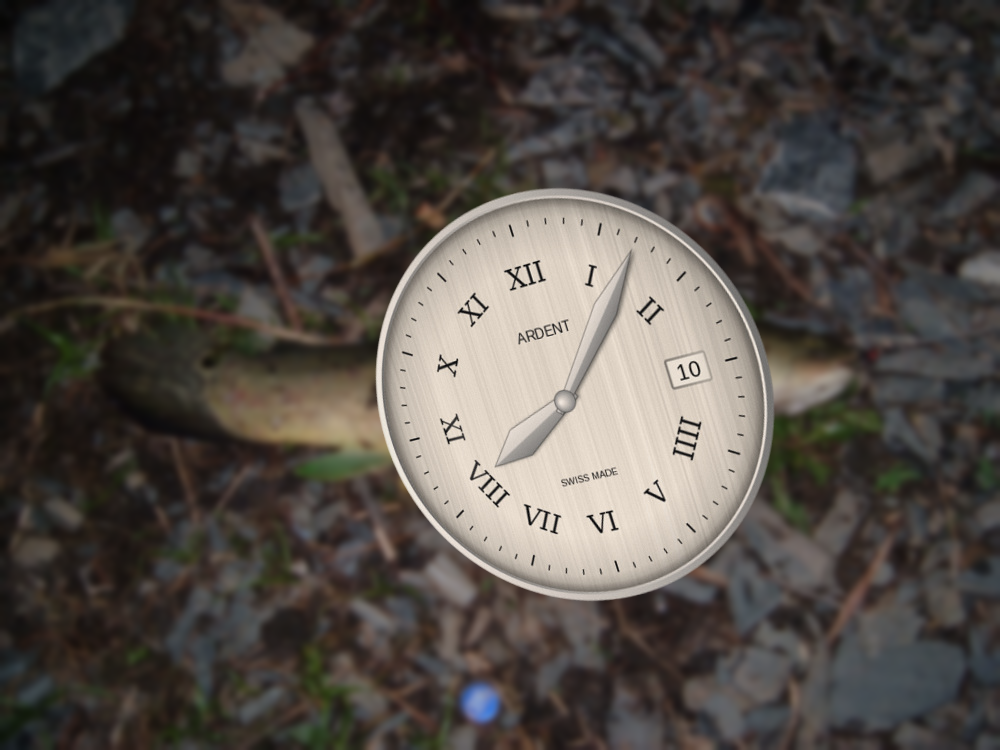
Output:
8 h 07 min
